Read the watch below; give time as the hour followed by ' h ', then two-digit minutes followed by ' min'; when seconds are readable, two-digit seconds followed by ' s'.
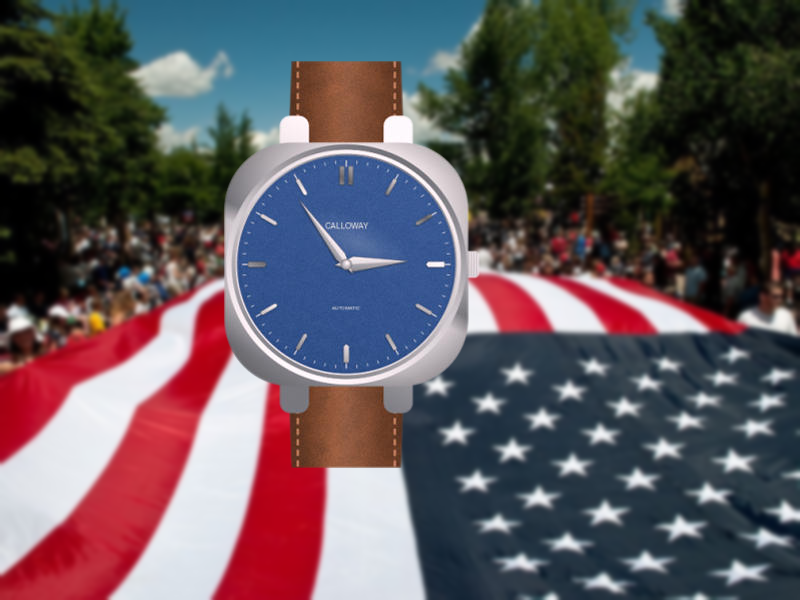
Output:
2 h 54 min
